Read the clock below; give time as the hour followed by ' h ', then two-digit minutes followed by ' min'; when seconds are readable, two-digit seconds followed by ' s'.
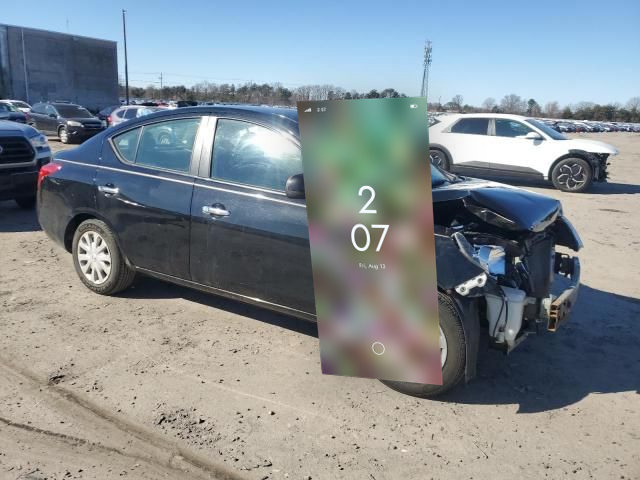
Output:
2 h 07 min
